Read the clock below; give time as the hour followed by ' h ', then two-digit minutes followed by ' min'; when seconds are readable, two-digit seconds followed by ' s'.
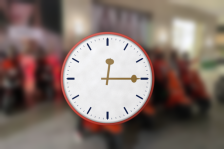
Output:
12 h 15 min
